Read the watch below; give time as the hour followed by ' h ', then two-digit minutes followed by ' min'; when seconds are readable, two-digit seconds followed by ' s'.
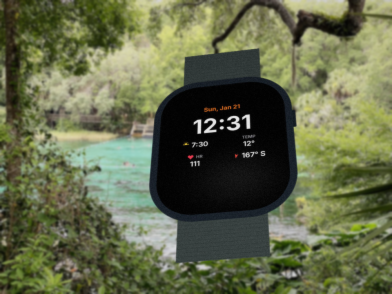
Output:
12 h 31 min
